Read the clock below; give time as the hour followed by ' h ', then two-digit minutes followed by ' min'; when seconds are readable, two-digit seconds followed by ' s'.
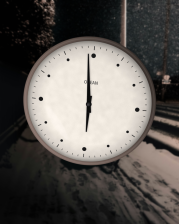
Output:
5 h 59 min
